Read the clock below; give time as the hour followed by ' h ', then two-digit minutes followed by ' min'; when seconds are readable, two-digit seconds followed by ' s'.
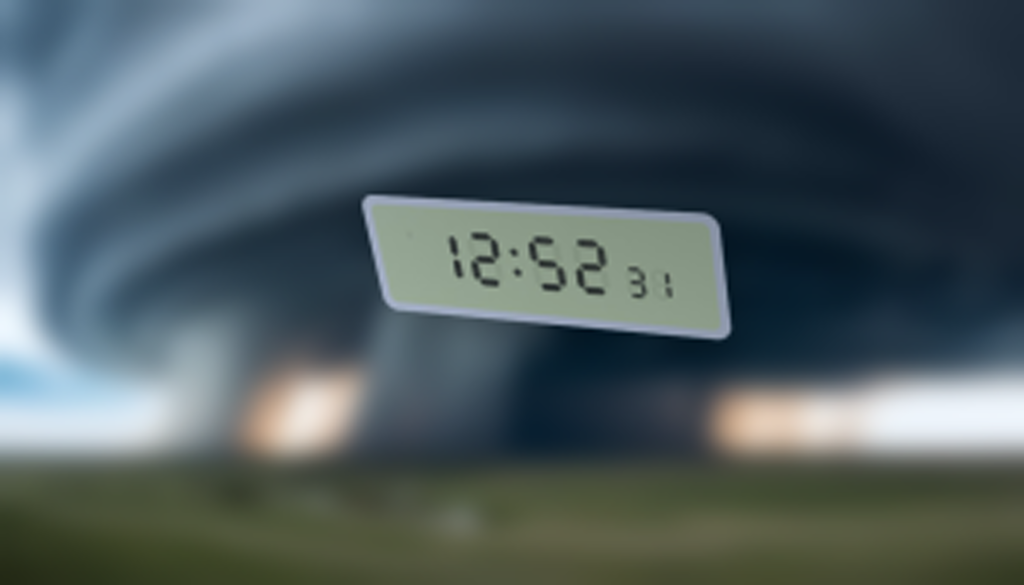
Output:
12 h 52 min 31 s
